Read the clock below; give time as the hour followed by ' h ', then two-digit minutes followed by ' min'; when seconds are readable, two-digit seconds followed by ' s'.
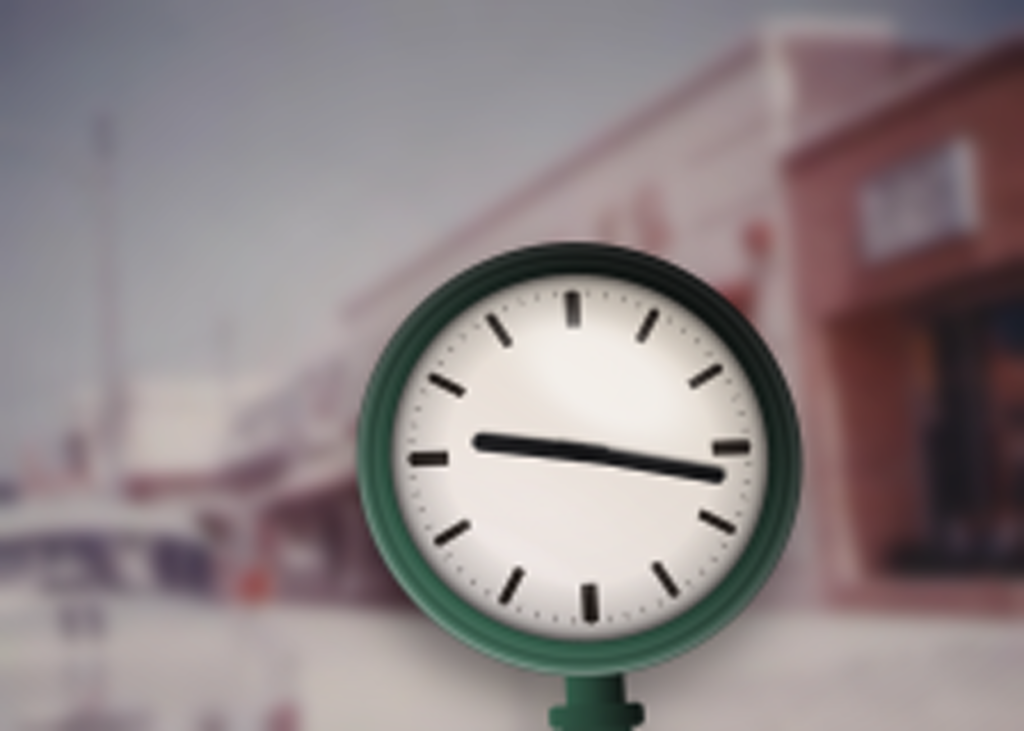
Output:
9 h 17 min
